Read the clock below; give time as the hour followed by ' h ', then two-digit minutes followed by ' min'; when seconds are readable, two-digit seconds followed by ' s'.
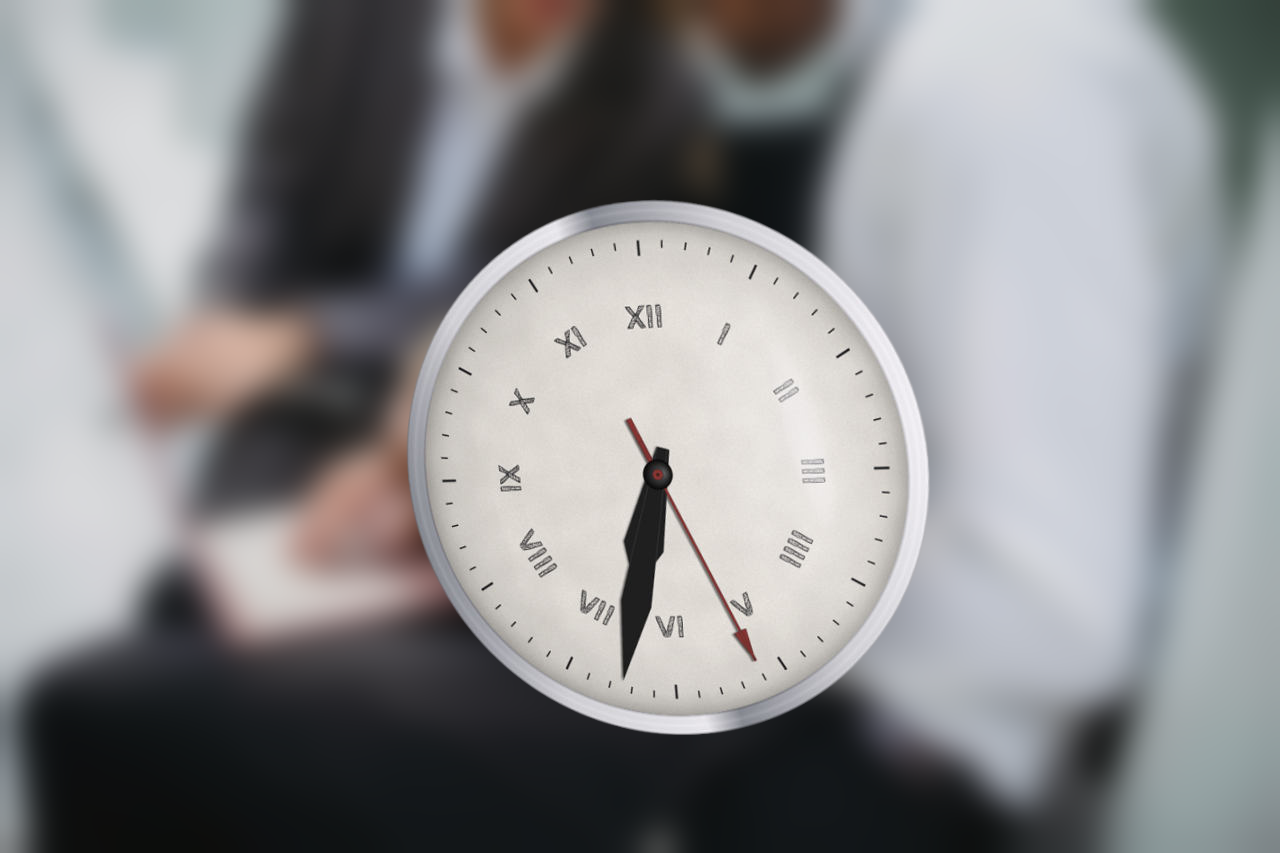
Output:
6 h 32 min 26 s
